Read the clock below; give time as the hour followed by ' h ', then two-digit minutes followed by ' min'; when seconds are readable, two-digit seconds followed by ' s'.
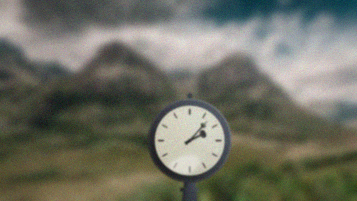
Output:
2 h 07 min
